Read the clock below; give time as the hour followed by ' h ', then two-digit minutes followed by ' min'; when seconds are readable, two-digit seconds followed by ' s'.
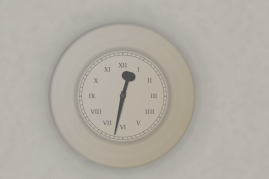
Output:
12 h 32 min
